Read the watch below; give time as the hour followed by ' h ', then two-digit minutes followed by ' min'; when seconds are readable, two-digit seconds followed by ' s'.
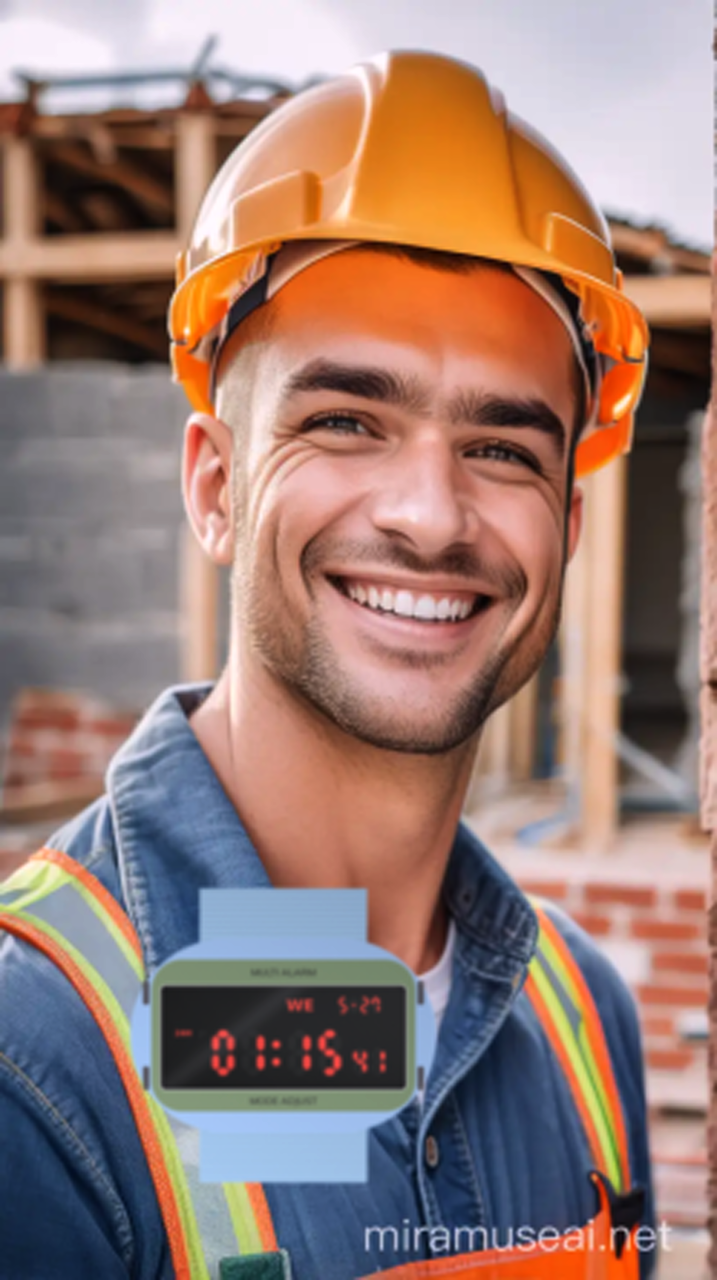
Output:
1 h 15 min 41 s
